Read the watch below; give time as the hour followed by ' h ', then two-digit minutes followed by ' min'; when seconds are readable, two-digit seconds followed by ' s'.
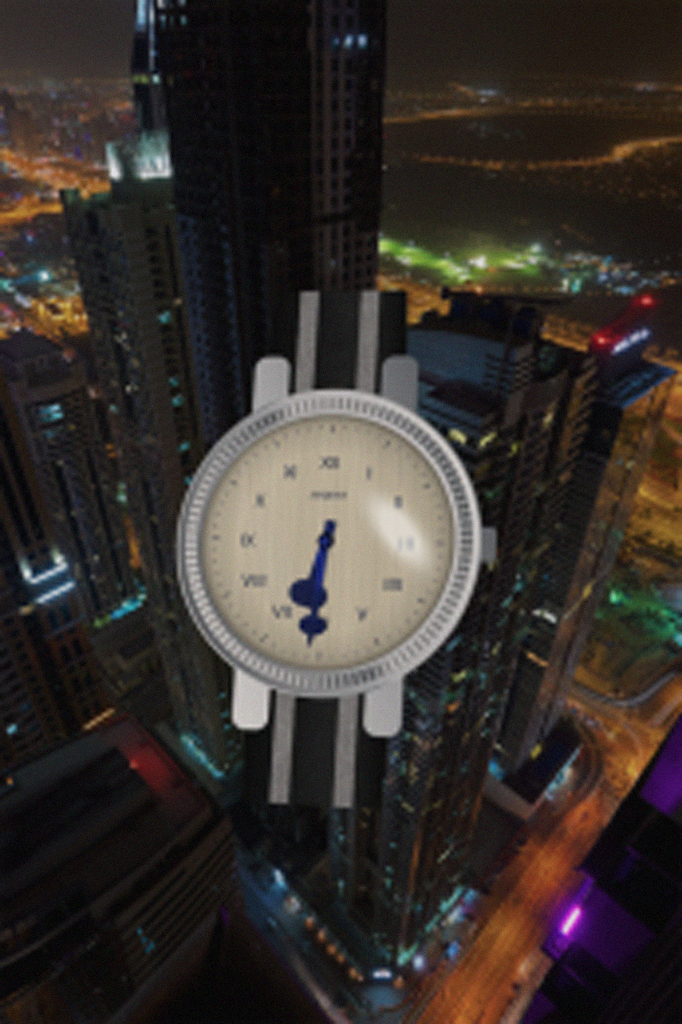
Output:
6 h 31 min
